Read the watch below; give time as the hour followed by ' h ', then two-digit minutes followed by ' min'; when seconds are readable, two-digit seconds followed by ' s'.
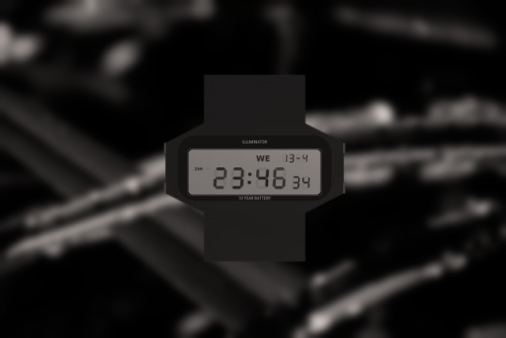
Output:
23 h 46 min 34 s
